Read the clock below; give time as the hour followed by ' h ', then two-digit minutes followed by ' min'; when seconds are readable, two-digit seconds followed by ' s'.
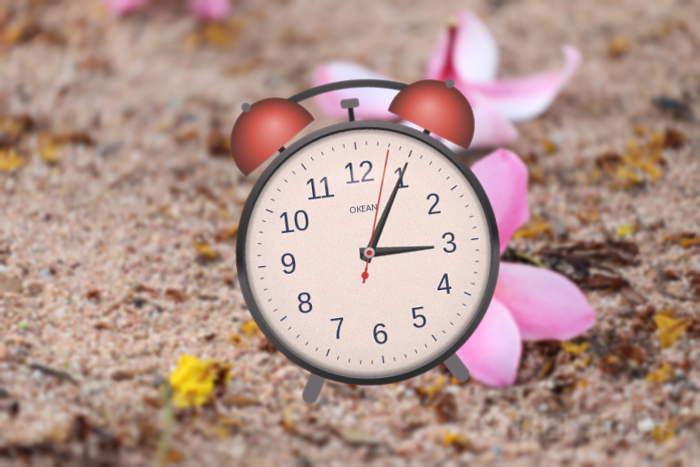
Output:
3 h 05 min 03 s
